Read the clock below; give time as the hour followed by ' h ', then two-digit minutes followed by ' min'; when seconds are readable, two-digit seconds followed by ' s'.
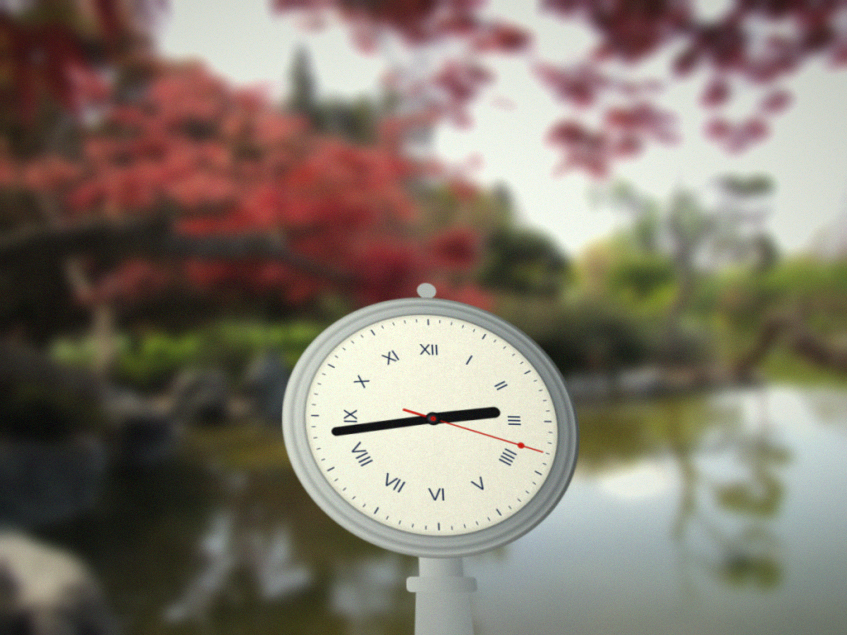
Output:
2 h 43 min 18 s
